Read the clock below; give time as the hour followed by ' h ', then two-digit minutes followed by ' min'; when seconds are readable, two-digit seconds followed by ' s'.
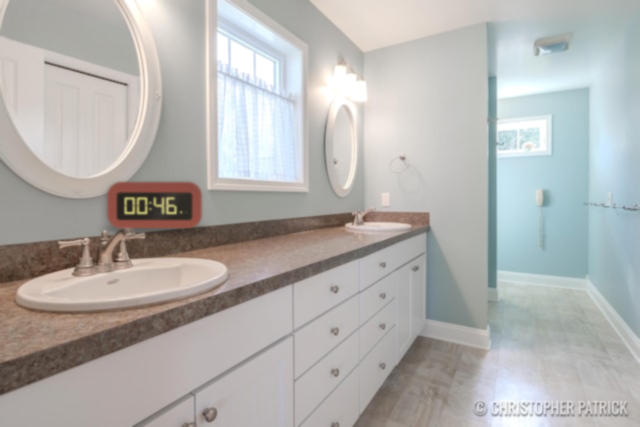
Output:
0 h 46 min
